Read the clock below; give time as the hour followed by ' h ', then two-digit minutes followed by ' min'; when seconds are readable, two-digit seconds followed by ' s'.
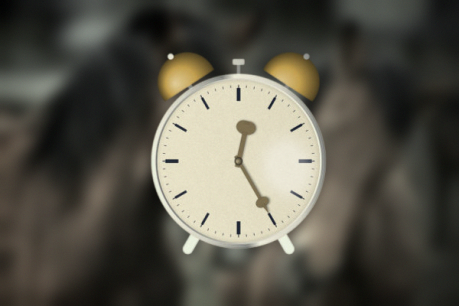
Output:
12 h 25 min
